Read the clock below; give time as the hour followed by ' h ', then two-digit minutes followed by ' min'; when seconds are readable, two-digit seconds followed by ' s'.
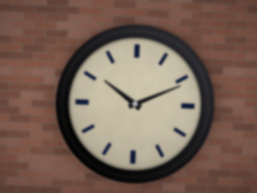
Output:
10 h 11 min
